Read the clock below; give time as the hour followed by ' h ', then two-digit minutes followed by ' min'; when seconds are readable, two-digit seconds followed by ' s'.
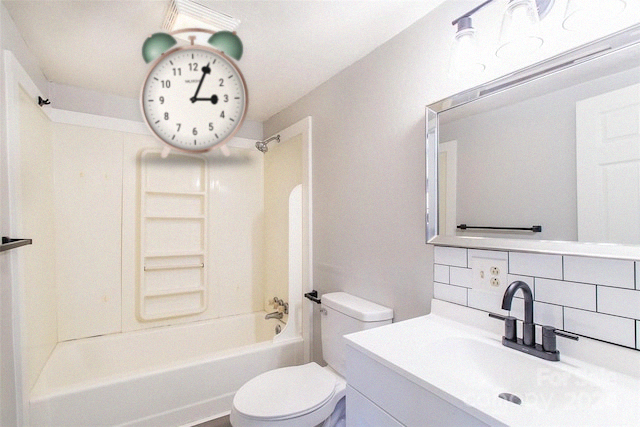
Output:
3 h 04 min
